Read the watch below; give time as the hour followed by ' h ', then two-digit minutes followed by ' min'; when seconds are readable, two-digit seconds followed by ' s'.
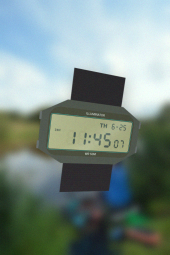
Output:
11 h 45 min 07 s
